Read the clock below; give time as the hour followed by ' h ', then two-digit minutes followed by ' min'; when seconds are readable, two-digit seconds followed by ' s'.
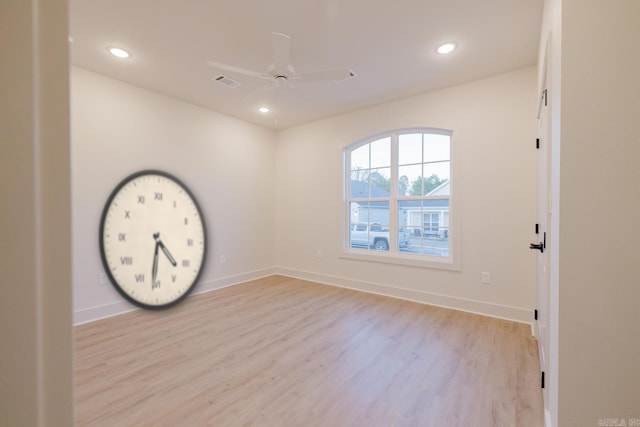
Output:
4 h 31 min
